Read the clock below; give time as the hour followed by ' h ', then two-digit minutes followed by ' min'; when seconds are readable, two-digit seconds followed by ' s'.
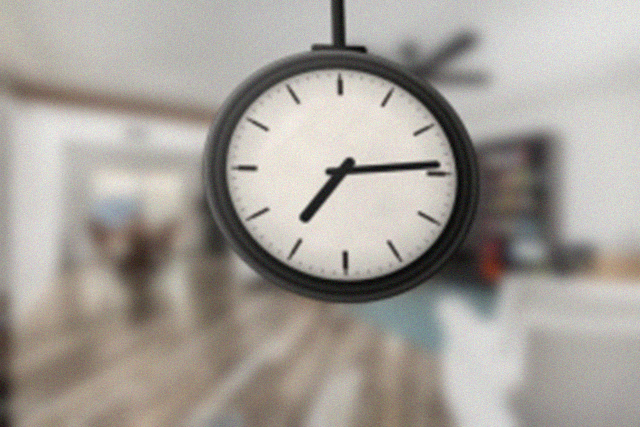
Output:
7 h 14 min
